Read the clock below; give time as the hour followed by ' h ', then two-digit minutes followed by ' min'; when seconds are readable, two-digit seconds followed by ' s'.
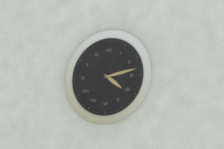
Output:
4 h 13 min
